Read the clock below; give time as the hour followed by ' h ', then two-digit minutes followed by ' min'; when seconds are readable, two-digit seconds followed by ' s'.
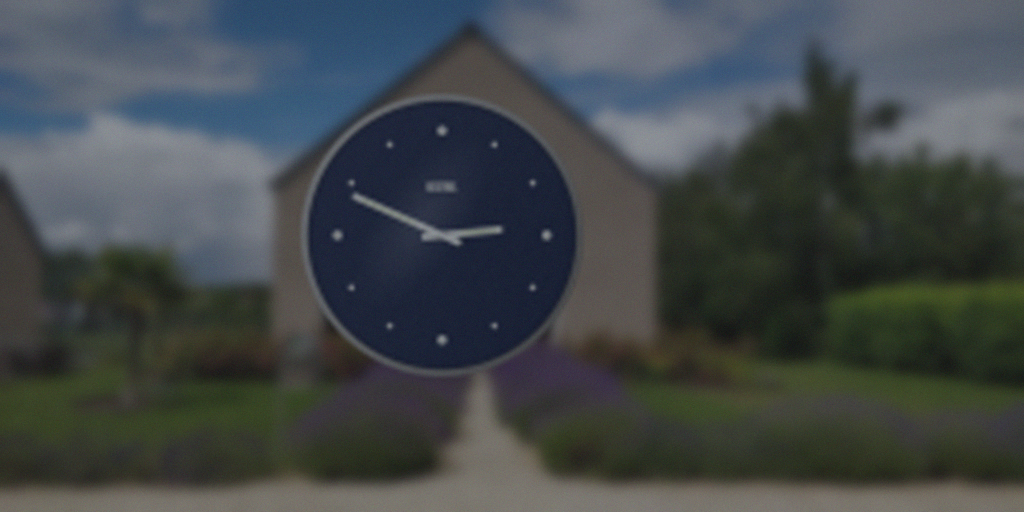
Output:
2 h 49 min
